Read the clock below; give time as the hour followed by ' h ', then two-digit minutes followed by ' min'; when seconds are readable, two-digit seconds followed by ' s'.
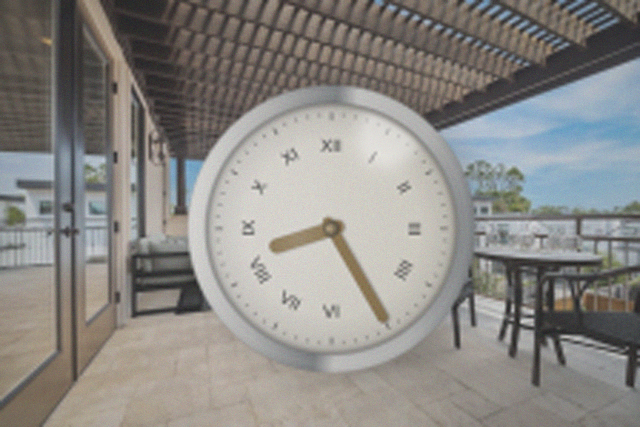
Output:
8 h 25 min
